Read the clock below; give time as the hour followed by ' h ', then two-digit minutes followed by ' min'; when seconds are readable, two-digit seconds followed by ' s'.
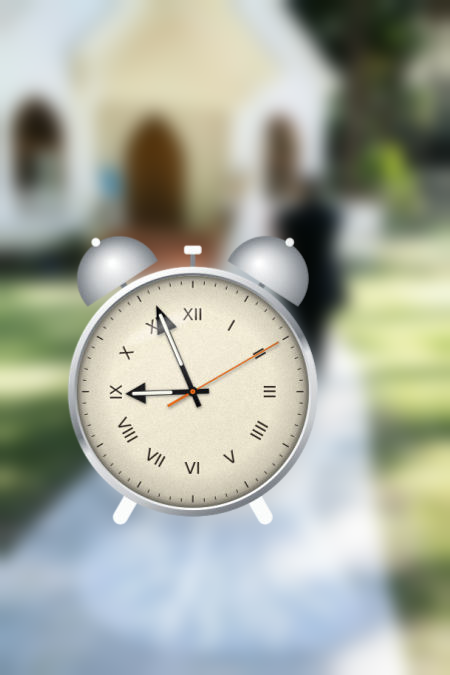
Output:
8 h 56 min 10 s
